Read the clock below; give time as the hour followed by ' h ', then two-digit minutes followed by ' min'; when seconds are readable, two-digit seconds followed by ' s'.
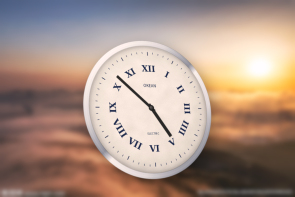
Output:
4 h 52 min
